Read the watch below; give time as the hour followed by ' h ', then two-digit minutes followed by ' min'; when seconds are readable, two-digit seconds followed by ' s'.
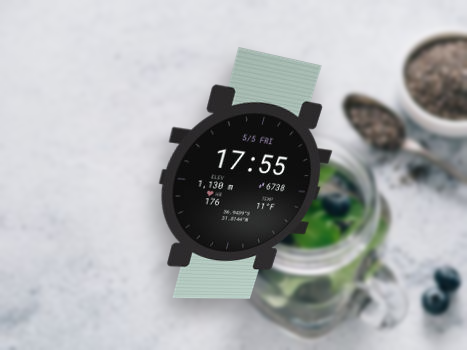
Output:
17 h 55 min
